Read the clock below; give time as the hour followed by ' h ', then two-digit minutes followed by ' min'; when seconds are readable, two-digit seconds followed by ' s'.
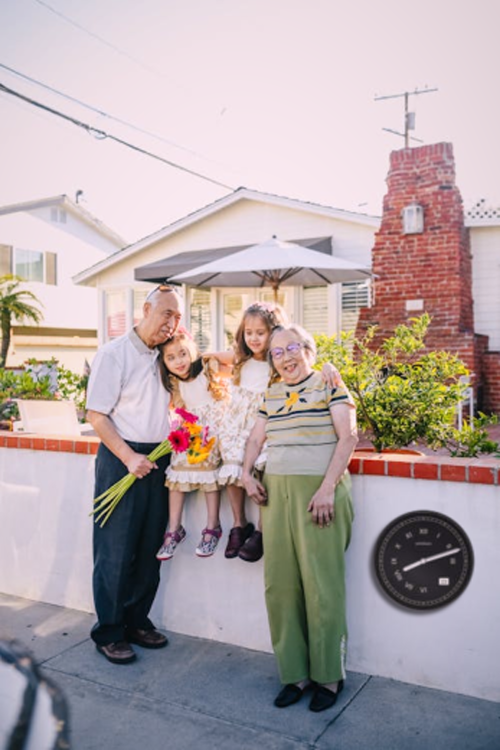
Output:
8 h 12 min
